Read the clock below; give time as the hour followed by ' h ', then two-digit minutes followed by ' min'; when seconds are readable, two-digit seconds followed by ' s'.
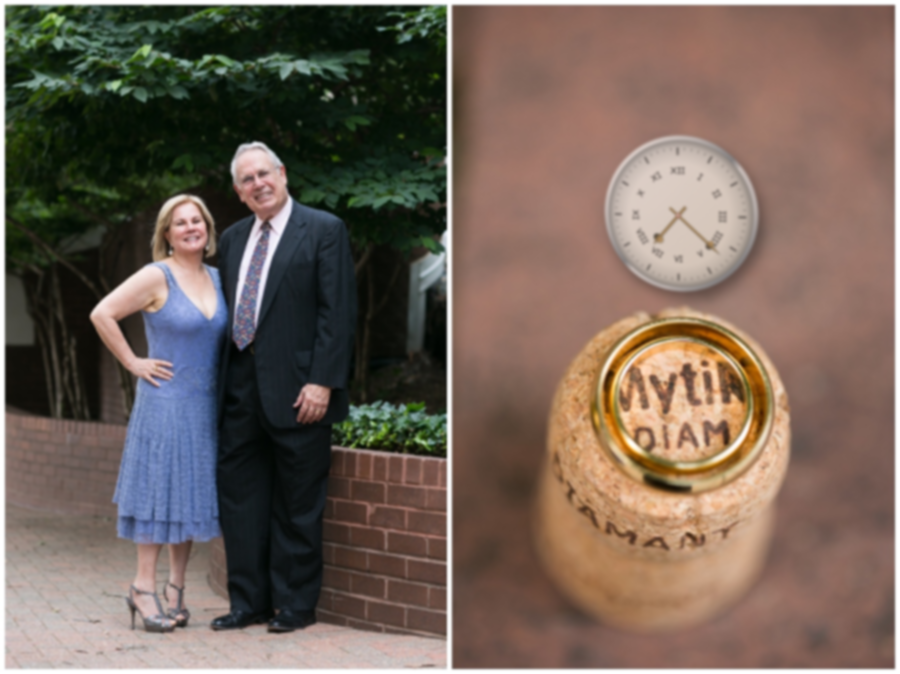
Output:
7 h 22 min
